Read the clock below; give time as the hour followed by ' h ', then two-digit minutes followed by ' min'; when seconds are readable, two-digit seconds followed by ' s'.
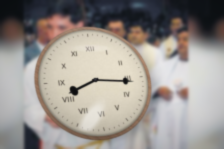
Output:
8 h 16 min
